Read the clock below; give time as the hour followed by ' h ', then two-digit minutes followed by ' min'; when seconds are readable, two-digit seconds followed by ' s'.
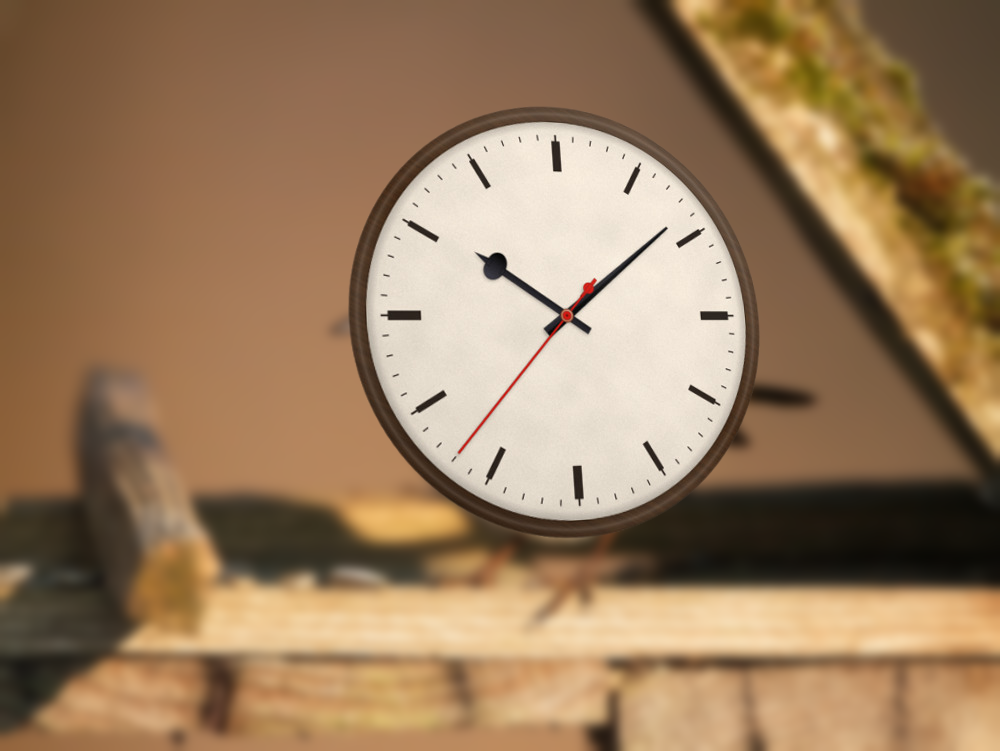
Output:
10 h 08 min 37 s
